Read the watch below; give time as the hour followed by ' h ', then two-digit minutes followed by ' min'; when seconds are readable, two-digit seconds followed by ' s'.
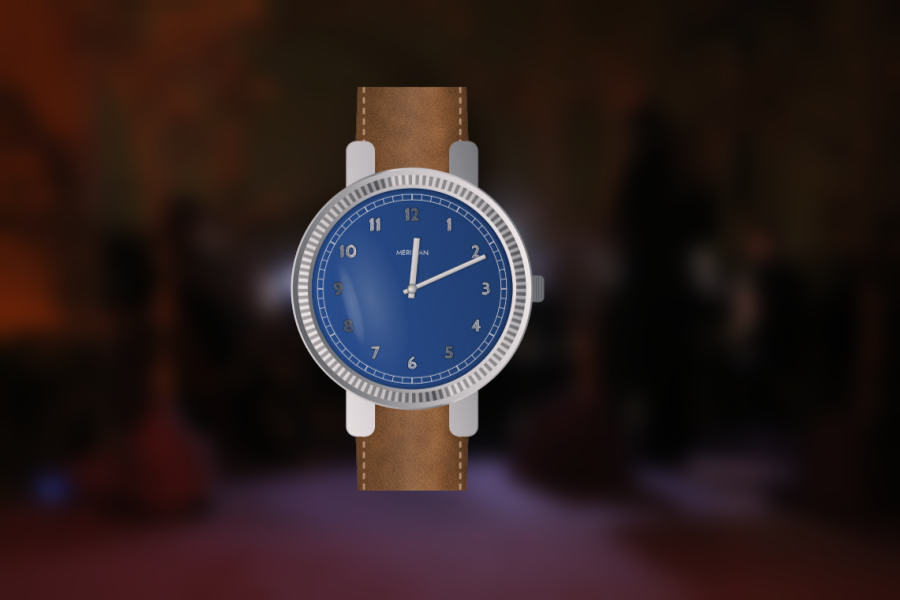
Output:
12 h 11 min
